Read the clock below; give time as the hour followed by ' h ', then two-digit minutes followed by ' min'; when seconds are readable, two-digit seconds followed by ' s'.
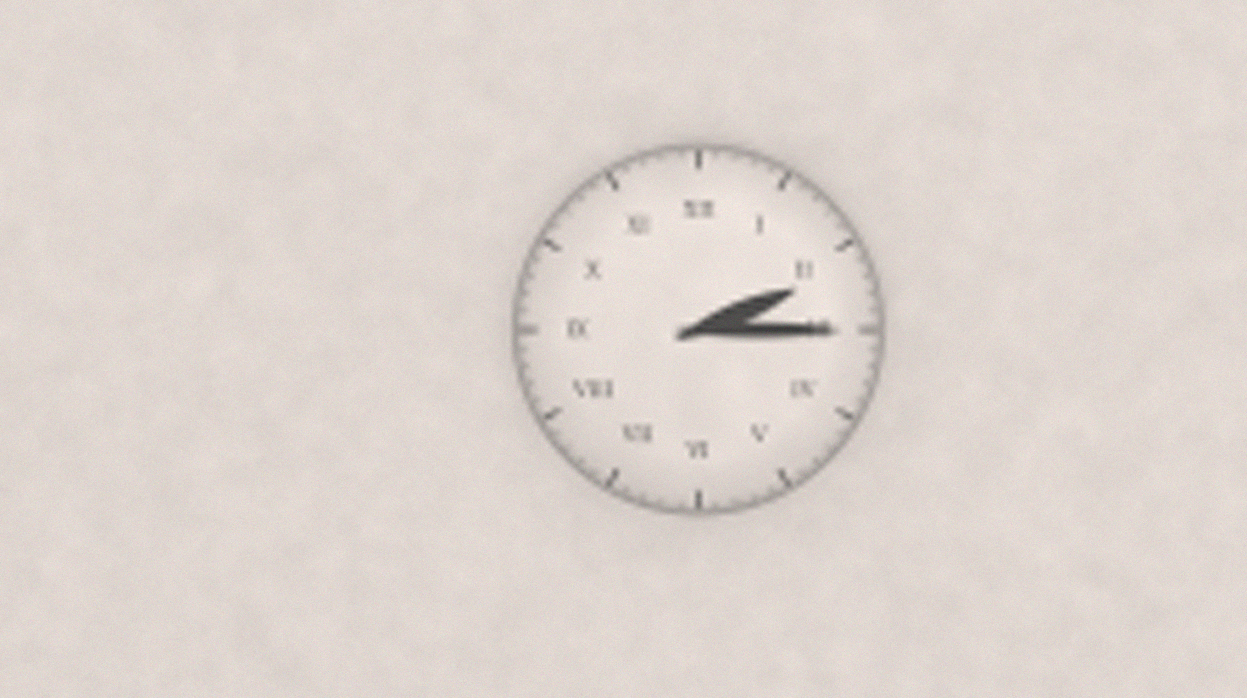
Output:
2 h 15 min
